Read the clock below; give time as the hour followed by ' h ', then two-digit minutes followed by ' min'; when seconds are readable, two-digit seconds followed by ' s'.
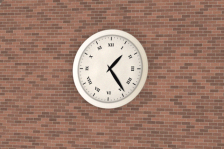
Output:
1 h 24 min
